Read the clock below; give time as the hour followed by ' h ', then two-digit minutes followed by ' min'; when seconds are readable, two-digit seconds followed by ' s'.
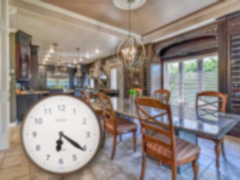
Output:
6 h 21 min
